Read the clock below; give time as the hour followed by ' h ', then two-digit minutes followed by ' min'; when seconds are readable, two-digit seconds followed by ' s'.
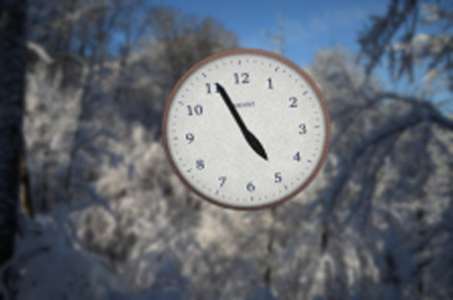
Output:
4 h 56 min
